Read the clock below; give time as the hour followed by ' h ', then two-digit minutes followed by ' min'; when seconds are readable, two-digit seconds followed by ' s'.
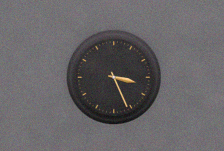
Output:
3 h 26 min
